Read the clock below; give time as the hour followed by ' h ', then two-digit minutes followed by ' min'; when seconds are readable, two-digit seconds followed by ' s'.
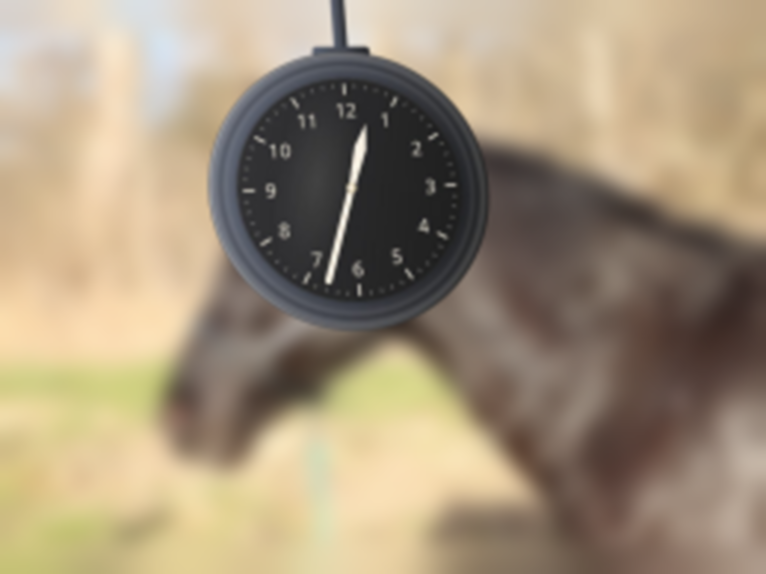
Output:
12 h 33 min
